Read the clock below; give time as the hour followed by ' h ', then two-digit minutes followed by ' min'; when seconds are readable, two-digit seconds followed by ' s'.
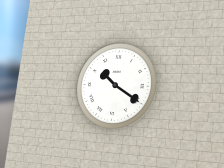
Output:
10 h 20 min
